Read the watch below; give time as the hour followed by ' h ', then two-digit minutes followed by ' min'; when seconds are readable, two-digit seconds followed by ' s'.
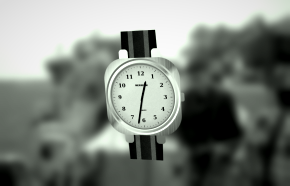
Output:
12 h 32 min
